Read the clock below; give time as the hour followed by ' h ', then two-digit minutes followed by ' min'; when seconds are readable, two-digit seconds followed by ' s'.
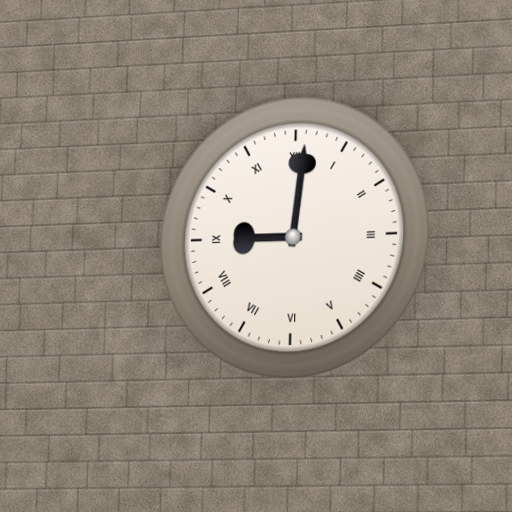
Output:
9 h 01 min
